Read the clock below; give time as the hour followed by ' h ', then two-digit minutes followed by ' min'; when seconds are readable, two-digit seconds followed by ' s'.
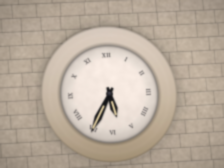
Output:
5 h 35 min
